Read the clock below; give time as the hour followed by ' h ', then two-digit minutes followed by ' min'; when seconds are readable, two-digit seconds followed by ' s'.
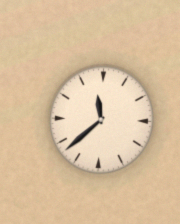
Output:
11 h 38 min
